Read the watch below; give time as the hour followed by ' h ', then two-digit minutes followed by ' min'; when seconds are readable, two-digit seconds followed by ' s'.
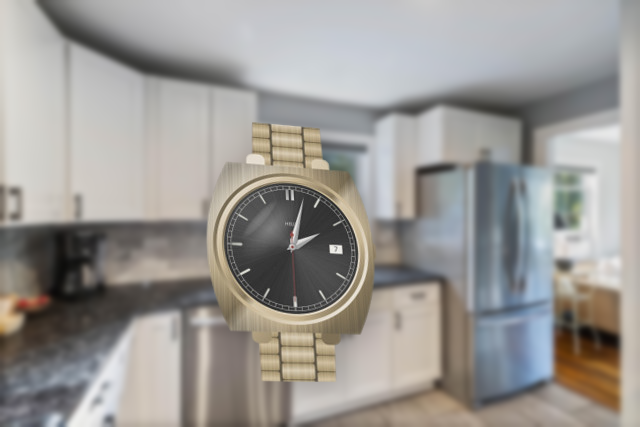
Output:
2 h 02 min 30 s
